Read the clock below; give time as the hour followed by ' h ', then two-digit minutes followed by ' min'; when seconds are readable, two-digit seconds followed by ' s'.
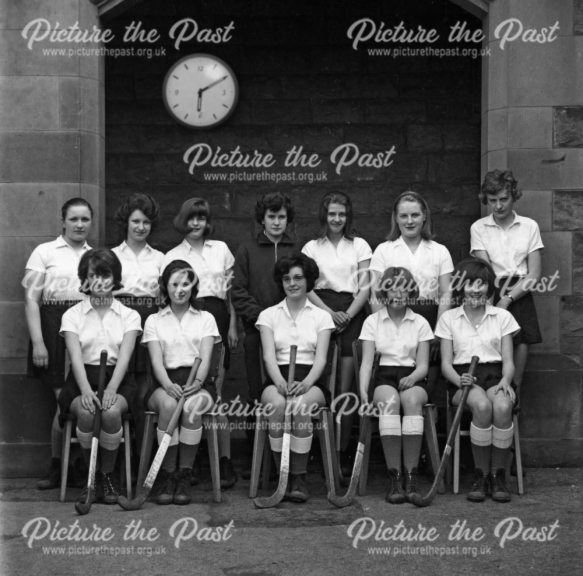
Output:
6 h 10 min
